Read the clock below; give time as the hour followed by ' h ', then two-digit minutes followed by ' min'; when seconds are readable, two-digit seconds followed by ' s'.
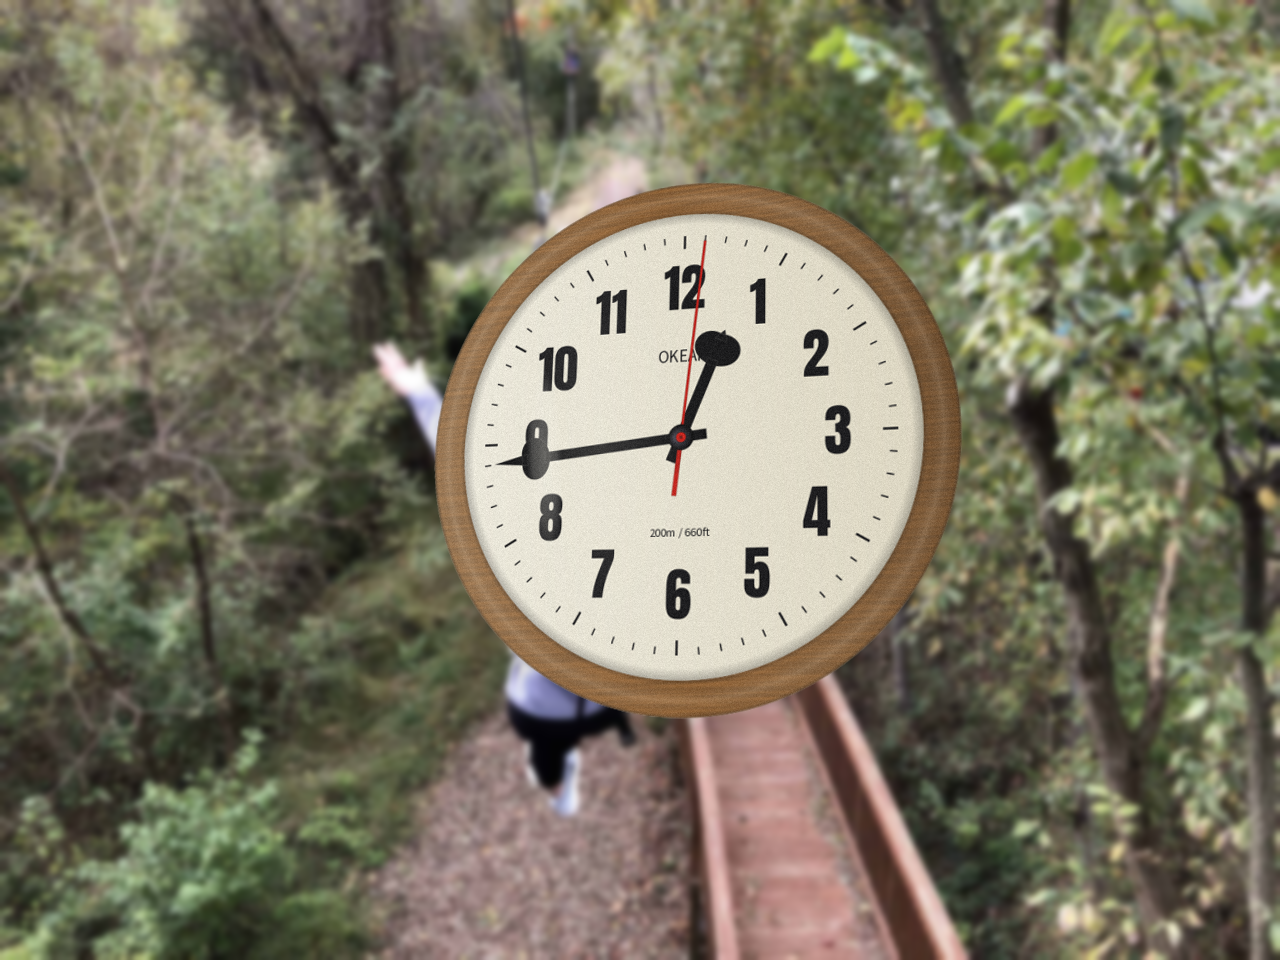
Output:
12 h 44 min 01 s
